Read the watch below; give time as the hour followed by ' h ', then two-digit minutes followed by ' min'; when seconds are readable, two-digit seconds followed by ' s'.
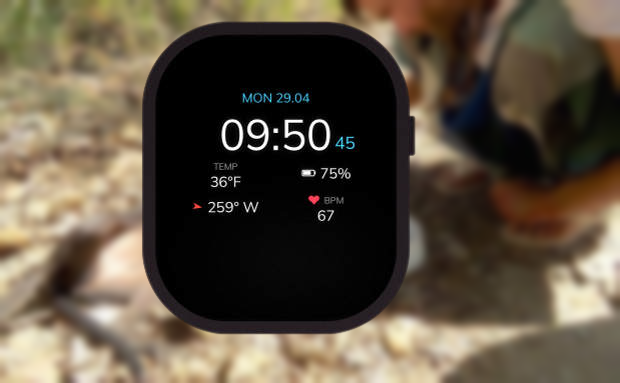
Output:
9 h 50 min 45 s
